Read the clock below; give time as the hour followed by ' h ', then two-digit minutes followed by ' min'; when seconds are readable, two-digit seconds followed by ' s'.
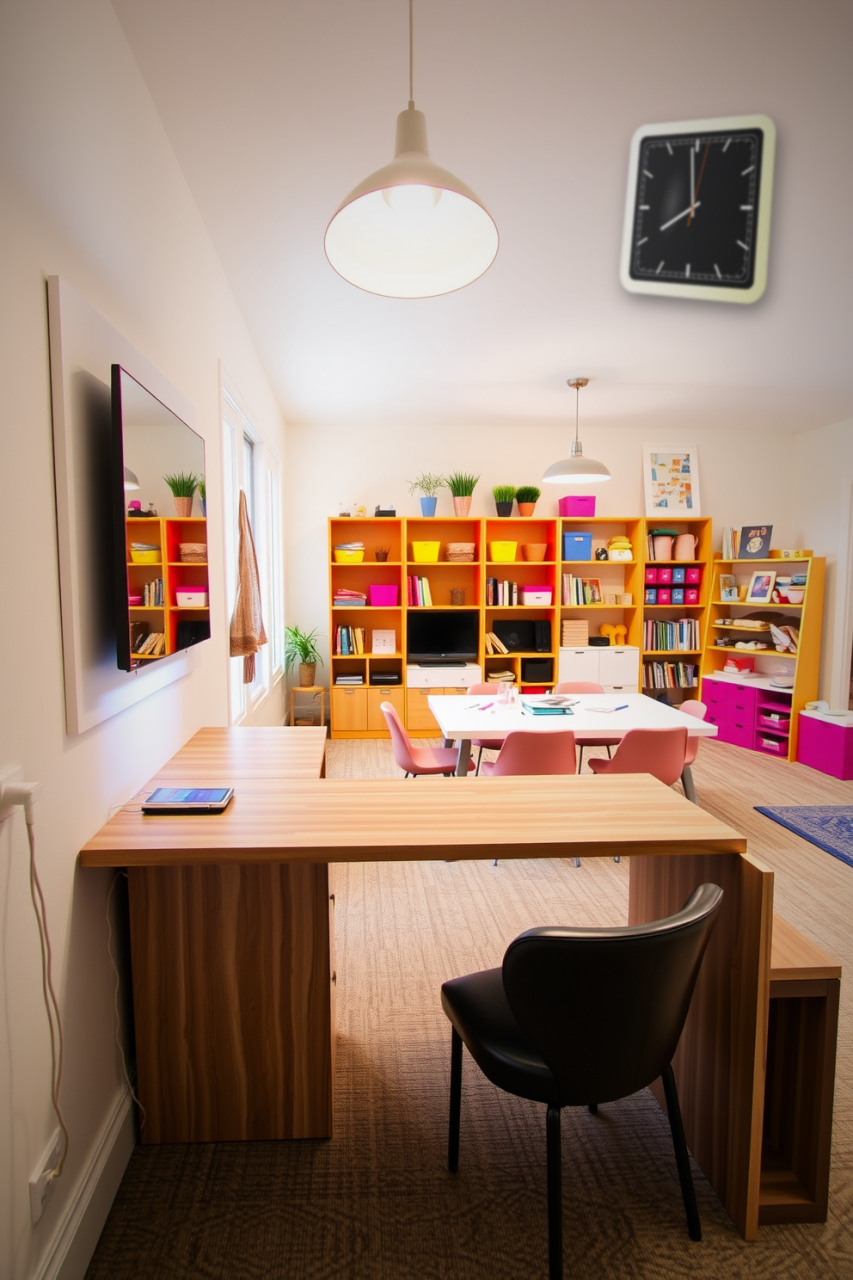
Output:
7 h 59 min 02 s
